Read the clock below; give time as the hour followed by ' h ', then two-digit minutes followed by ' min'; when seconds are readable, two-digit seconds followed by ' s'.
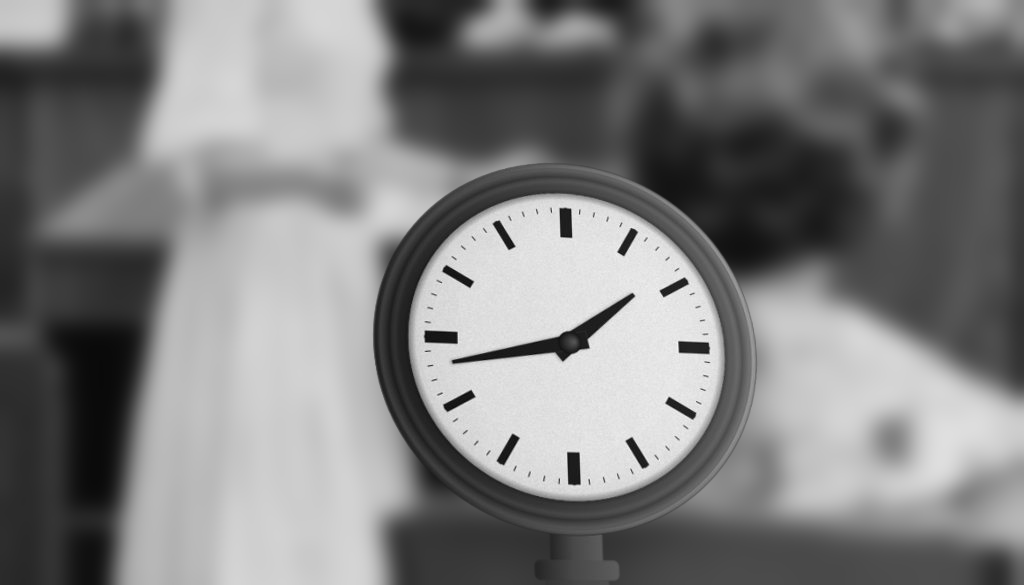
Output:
1 h 43 min
